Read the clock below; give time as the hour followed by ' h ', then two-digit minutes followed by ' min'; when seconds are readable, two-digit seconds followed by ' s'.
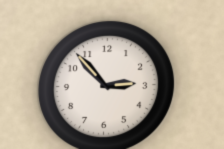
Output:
2 h 53 min
